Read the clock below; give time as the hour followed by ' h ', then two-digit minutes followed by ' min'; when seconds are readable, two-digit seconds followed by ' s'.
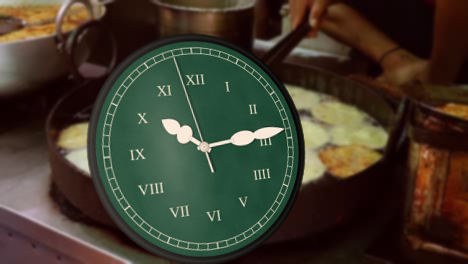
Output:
10 h 13 min 58 s
